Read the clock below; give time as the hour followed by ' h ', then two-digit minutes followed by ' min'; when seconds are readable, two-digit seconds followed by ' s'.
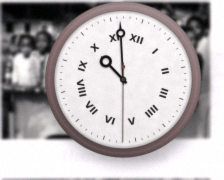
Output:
9 h 56 min 27 s
